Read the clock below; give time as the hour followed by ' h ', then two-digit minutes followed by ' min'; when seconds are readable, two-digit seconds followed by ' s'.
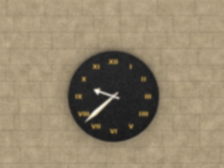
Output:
9 h 38 min
